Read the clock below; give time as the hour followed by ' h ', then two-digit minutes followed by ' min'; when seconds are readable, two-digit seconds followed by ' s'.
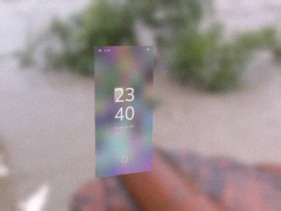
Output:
23 h 40 min
